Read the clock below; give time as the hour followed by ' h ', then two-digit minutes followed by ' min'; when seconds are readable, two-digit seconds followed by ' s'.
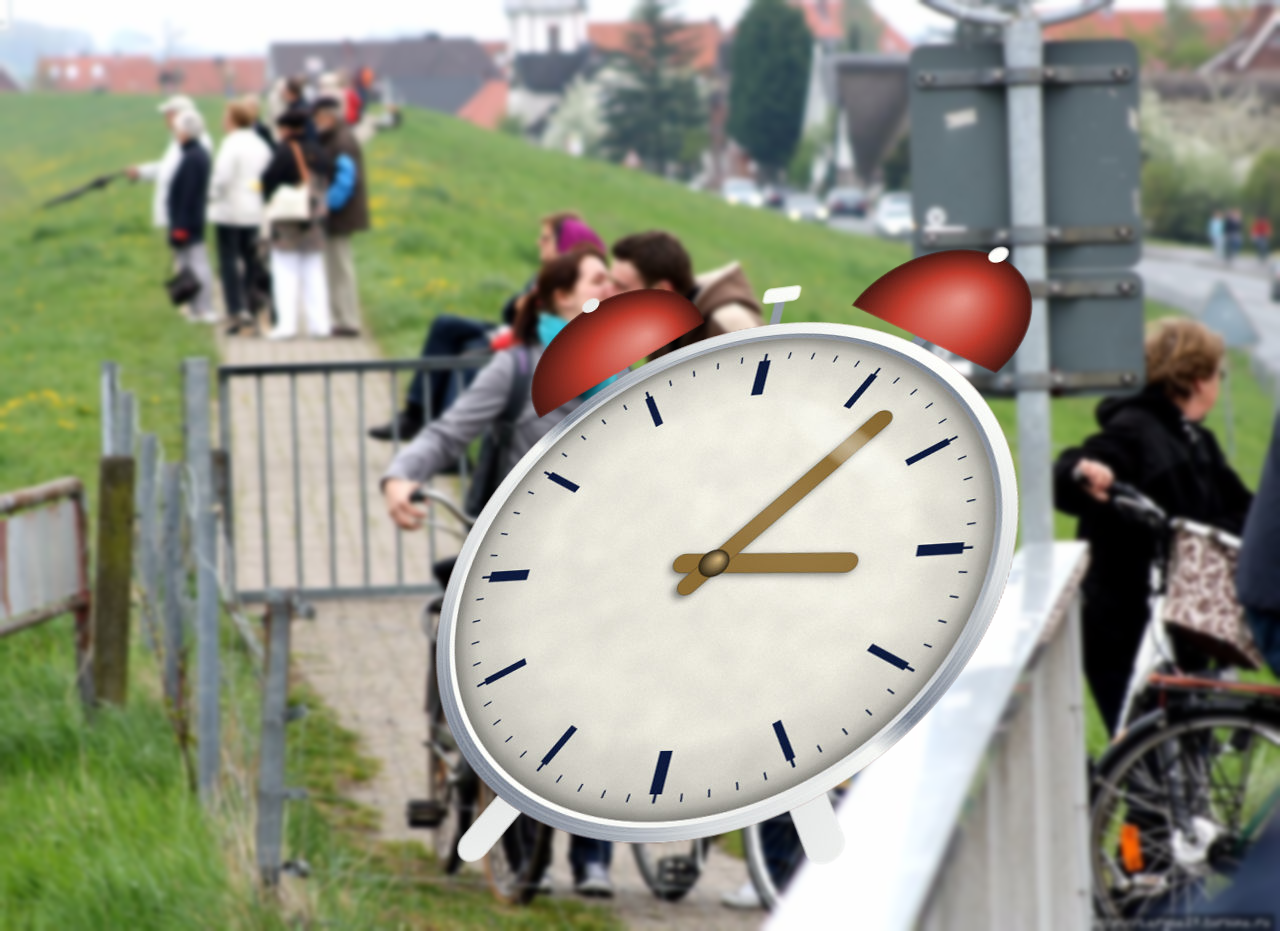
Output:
3 h 07 min
